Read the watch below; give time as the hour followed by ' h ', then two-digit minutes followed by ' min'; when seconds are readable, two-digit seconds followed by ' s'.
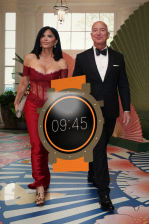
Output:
9 h 45 min
